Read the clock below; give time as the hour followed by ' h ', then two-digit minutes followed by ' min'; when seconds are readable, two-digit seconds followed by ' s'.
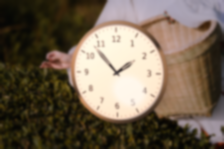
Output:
1 h 53 min
